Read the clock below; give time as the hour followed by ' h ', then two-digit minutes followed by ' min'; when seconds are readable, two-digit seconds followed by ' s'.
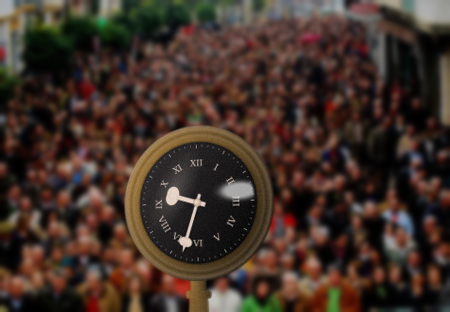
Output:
9 h 33 min
